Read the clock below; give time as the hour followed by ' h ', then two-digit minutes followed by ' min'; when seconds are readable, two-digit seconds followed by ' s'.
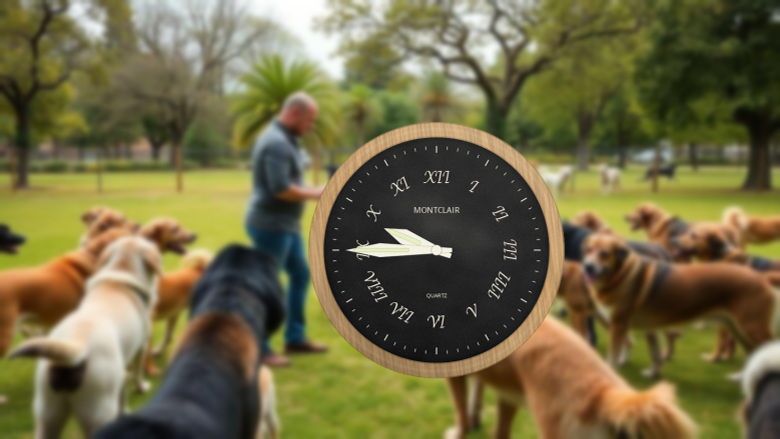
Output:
9 h 45 min
